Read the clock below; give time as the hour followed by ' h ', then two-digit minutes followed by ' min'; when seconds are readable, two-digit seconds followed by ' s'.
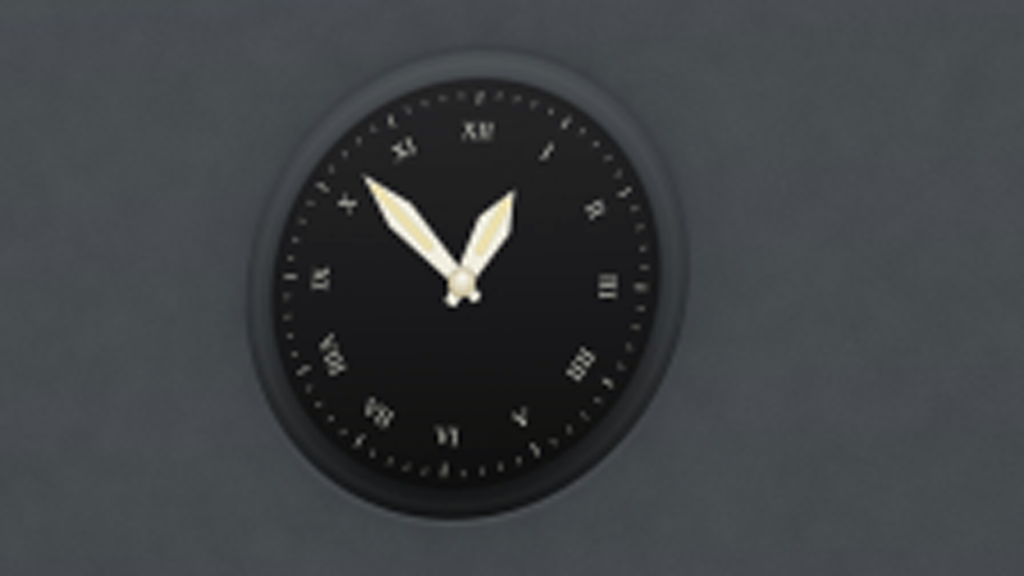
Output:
12 h 52 min
